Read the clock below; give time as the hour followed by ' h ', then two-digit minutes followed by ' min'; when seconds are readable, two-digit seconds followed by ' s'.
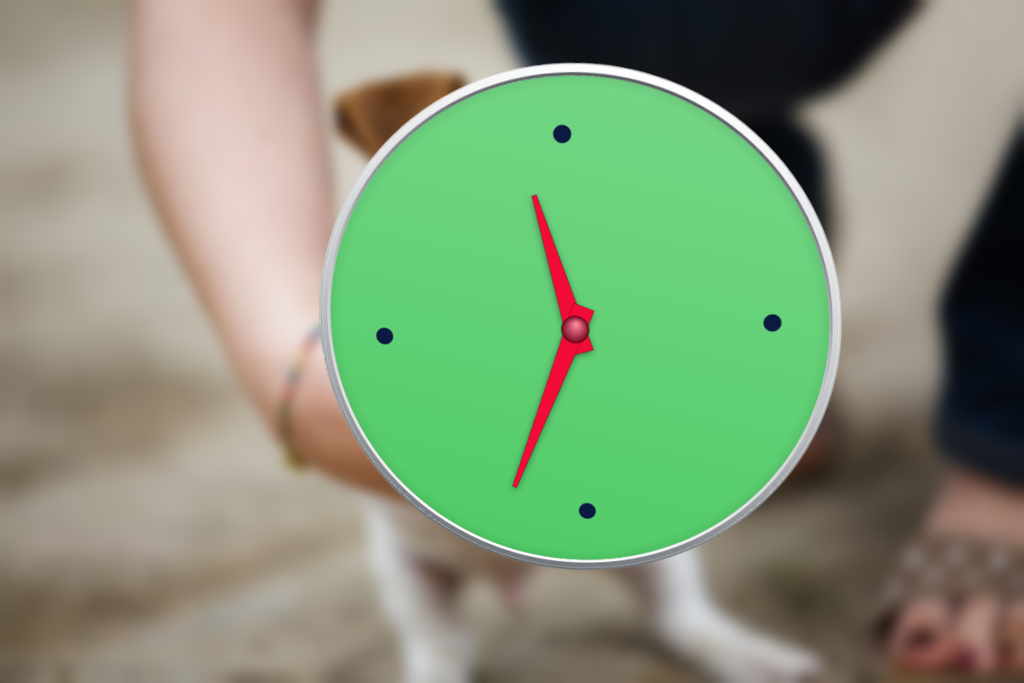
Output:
11 h 34 min
